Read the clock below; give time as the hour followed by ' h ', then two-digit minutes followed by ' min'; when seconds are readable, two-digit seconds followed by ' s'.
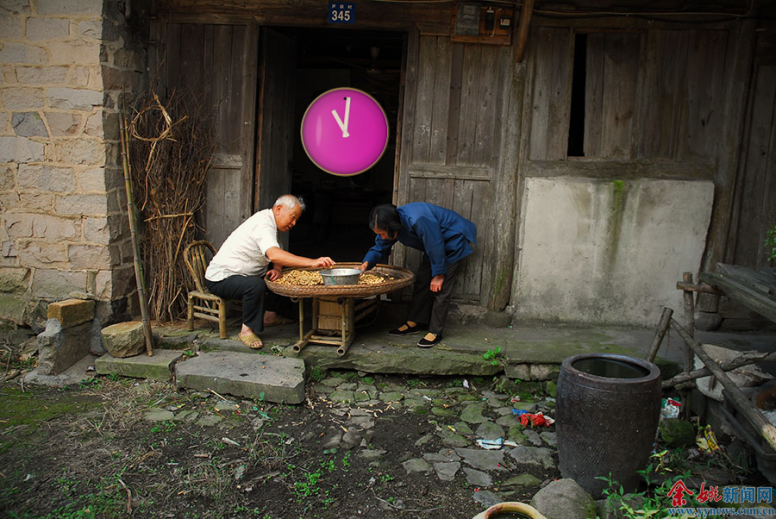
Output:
11 h 01 min
